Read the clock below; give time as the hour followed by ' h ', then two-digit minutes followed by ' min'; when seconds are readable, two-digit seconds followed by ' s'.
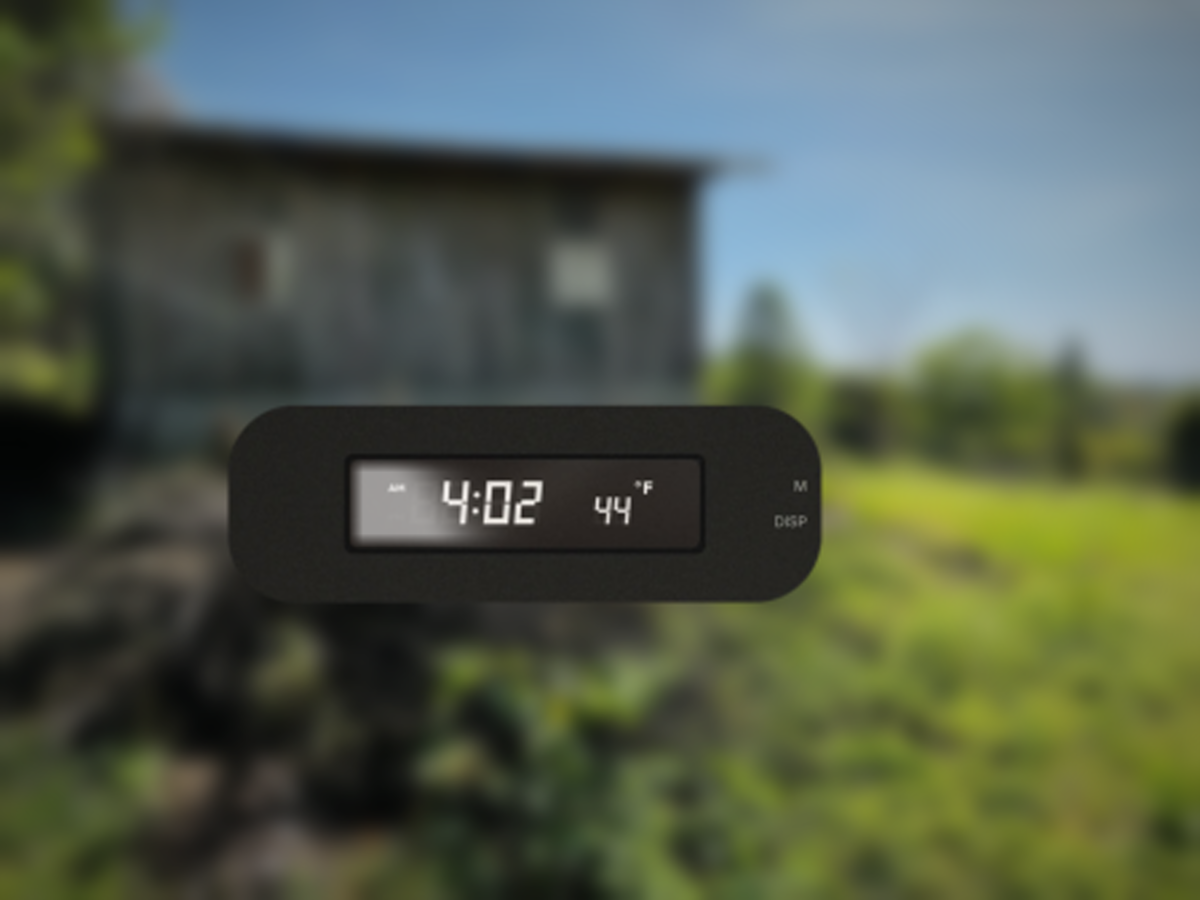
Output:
4 h 02 min
